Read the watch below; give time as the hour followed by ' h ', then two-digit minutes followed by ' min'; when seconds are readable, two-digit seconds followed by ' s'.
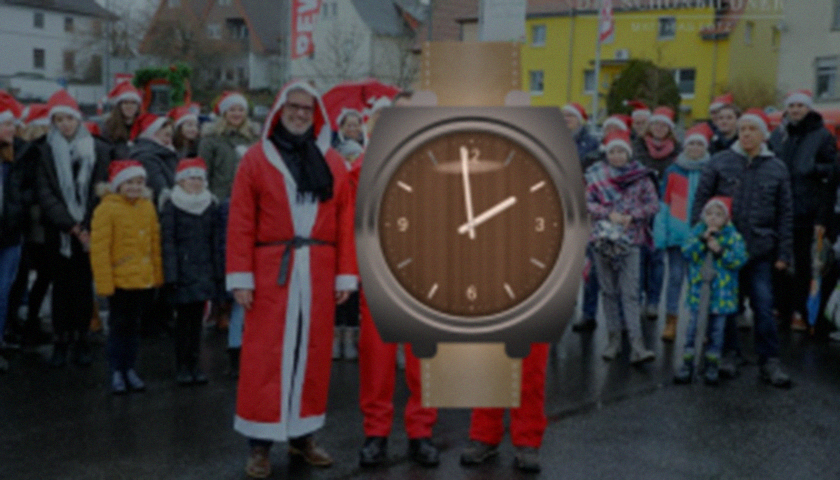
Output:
1 h 59 min
